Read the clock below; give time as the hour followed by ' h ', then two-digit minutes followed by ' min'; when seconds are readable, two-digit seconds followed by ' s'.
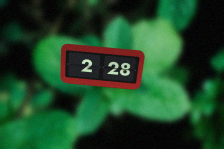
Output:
2 h 28 min
